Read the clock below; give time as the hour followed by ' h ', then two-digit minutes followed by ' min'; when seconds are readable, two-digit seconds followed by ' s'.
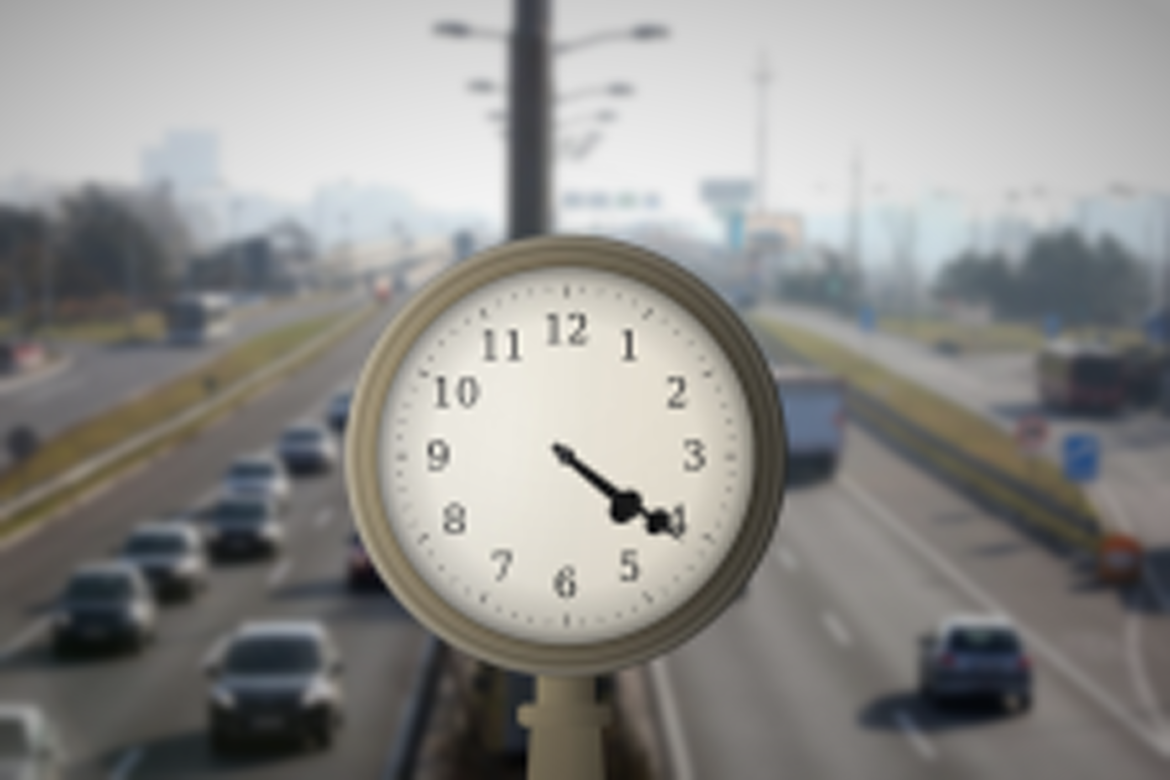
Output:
4 h 21 min
